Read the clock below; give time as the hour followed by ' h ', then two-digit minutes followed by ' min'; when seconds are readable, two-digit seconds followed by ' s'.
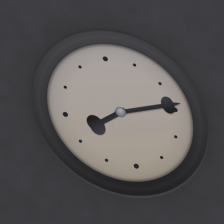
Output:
8 h 14 min
